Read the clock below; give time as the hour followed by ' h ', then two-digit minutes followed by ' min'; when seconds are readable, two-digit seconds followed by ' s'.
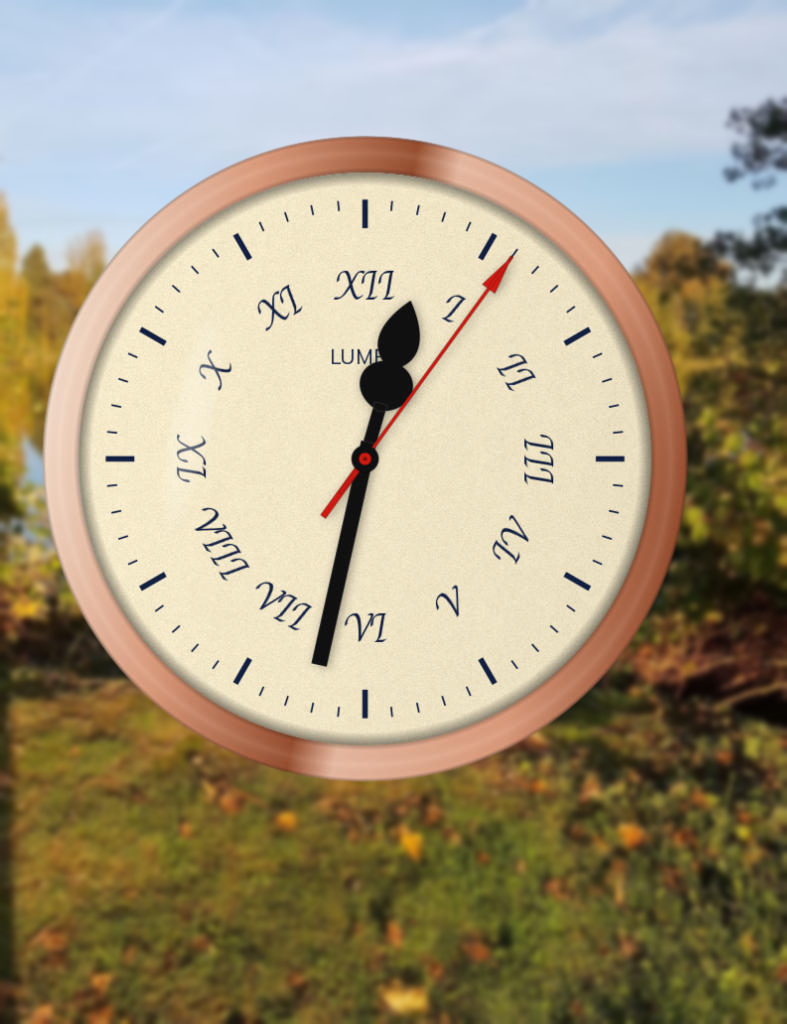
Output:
12 h 32 min 06 s
